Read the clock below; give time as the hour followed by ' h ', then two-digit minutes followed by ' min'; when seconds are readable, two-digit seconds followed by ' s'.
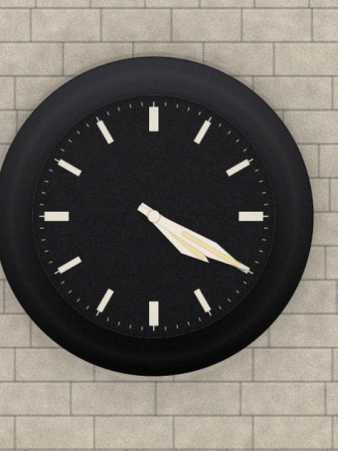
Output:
4 h 20 min
